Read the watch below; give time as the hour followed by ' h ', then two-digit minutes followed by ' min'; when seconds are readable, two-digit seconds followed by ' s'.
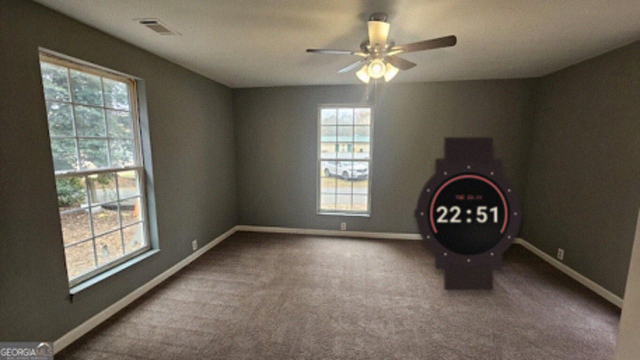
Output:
22 h 51 min
